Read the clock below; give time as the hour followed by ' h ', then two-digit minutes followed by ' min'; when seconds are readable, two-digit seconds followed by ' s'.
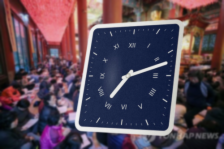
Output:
7 h 12 min
